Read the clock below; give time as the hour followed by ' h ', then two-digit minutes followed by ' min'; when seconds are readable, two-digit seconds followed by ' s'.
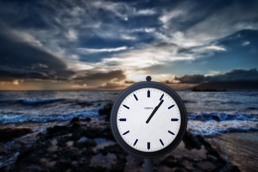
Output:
1 h 06 min
